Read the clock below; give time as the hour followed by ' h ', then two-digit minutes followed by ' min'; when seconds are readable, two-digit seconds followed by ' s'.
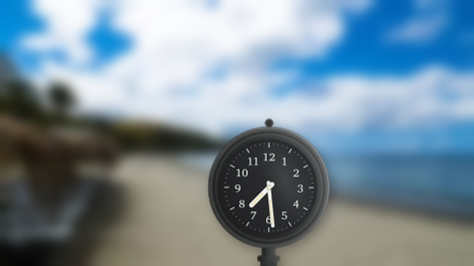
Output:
7 h 29 min
